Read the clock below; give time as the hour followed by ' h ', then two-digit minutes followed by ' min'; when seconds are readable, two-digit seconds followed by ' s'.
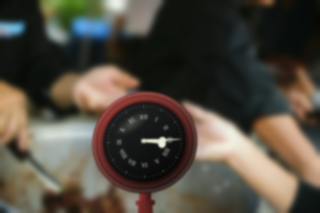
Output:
3 h 15 min
